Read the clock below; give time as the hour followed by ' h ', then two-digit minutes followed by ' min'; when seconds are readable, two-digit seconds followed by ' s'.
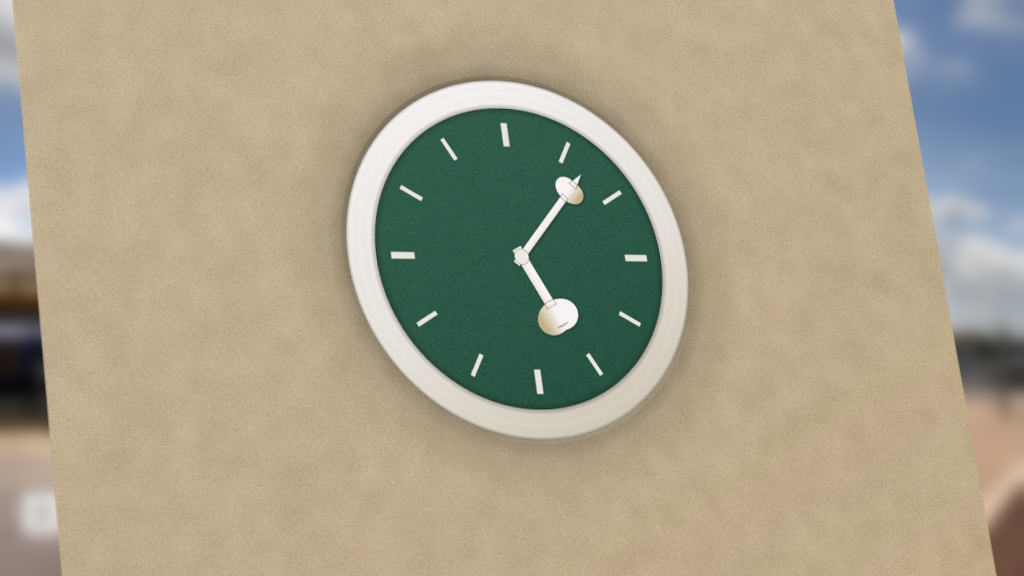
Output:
5 h 07 min
